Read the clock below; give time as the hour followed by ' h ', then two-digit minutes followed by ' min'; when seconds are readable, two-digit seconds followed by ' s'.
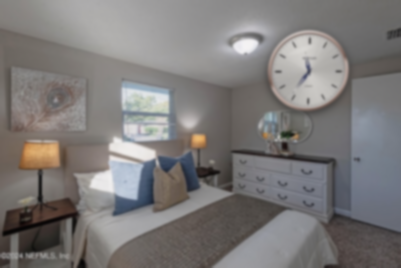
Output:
11 h 36 min
